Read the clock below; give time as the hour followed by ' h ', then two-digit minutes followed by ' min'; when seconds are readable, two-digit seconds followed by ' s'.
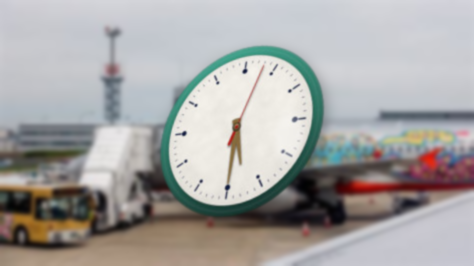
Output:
5 h 30 min 03 s
